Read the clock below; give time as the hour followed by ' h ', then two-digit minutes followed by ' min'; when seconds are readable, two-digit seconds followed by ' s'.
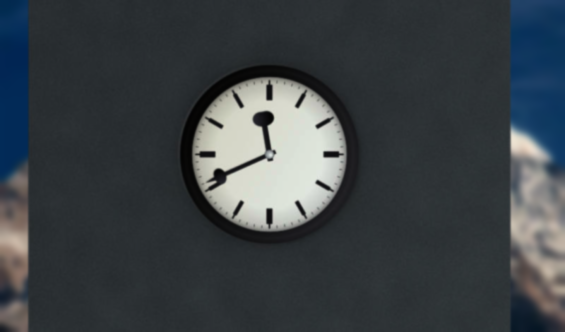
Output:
11 h 41 min
